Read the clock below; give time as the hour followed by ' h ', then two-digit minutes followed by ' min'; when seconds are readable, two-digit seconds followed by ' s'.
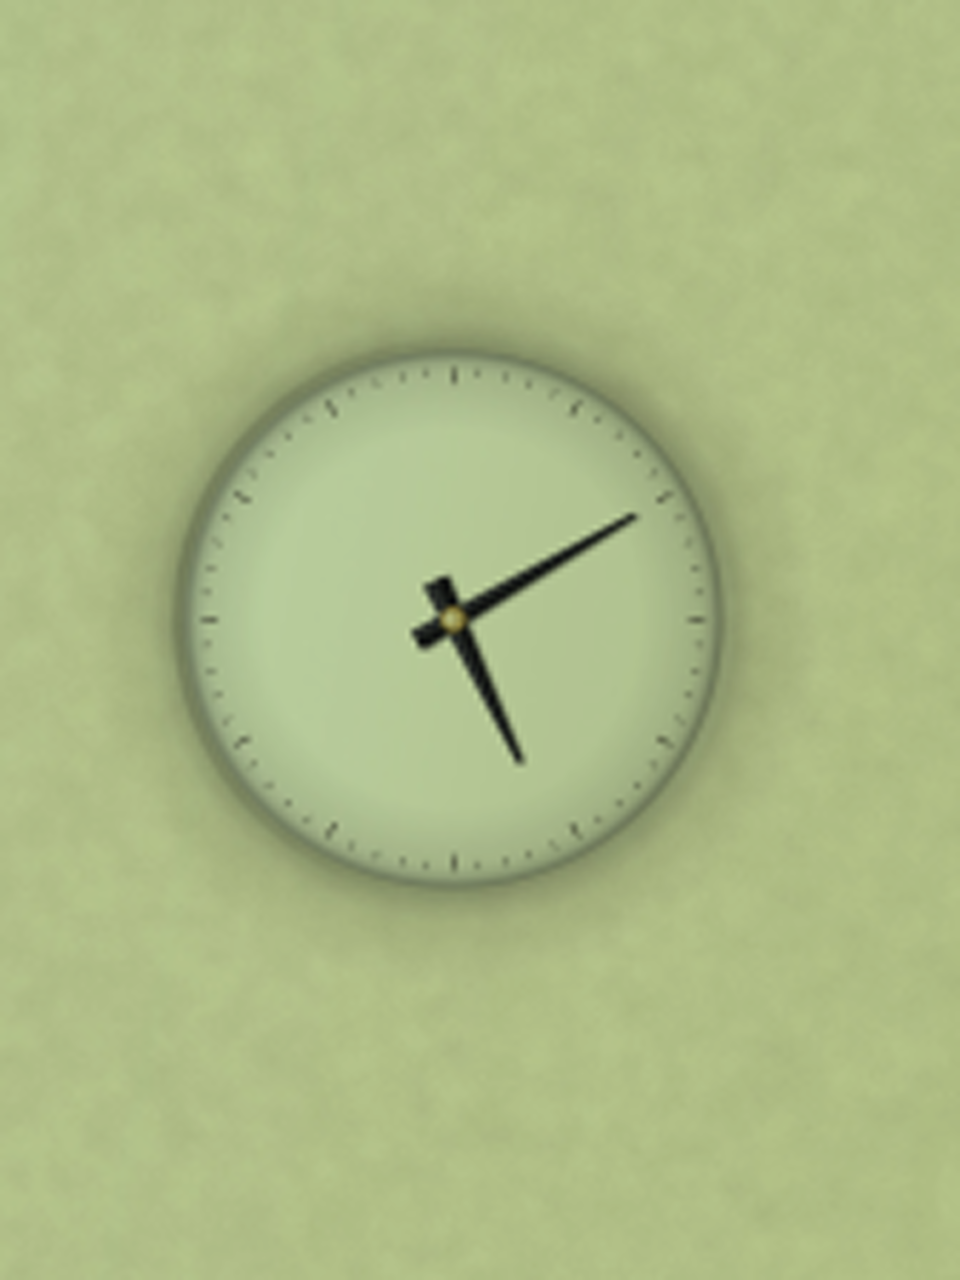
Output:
5 h 10 min
